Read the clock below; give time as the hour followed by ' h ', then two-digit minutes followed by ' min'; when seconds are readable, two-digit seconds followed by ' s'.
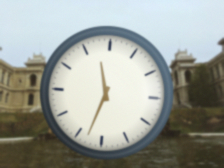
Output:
11 h 33 min
